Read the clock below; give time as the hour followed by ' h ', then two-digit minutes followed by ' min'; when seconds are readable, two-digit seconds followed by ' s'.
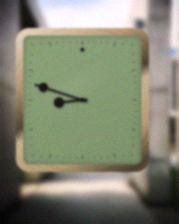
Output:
8 h 48 min
